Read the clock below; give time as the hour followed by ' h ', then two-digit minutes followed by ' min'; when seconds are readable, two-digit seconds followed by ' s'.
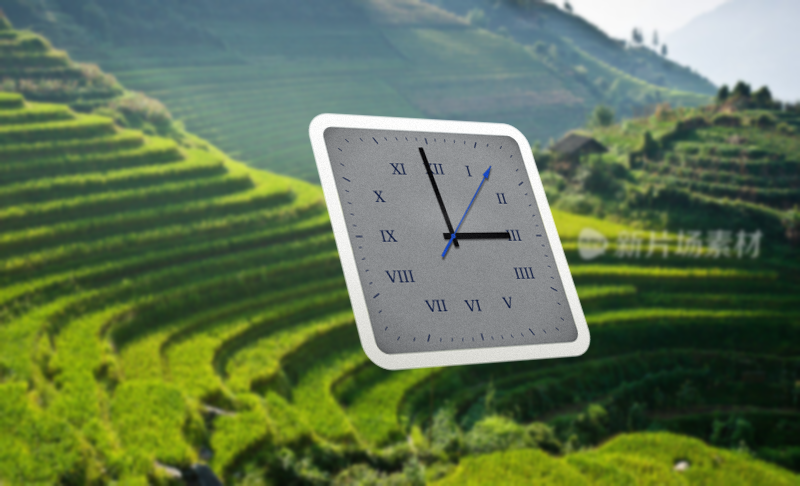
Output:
2 h 59 min 07 s
